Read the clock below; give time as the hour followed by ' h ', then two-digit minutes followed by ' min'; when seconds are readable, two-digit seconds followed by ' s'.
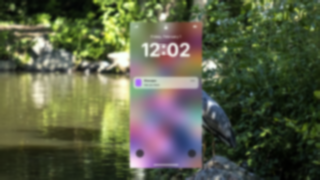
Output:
12 h 02 min
